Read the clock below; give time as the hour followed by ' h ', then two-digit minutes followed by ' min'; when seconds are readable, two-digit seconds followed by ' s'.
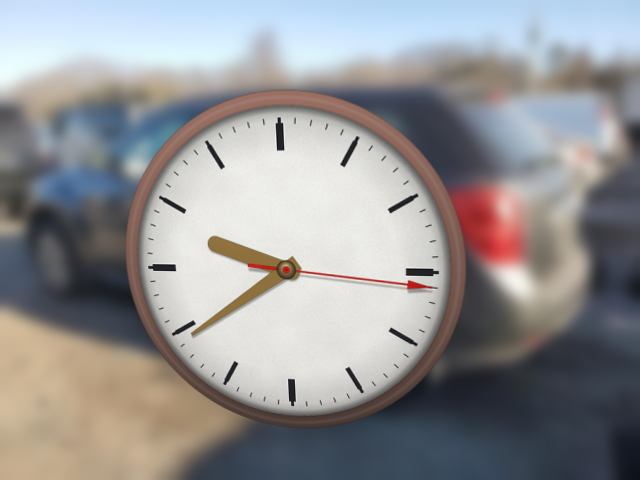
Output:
9 h 39 min 16 s
